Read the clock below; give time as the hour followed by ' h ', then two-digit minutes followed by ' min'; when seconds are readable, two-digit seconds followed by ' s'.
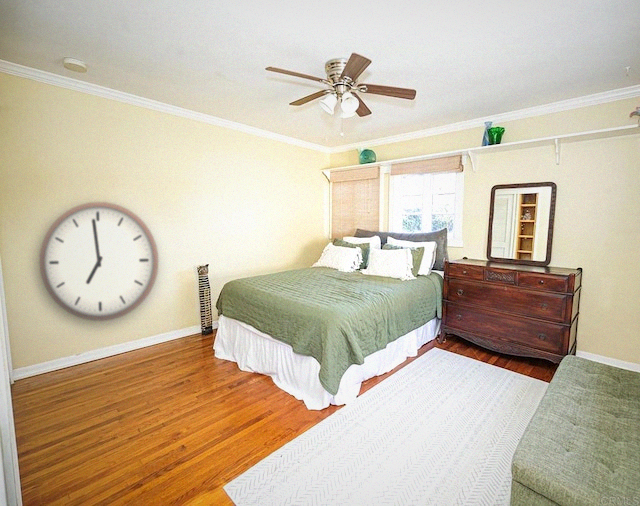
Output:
6 h 59 min
